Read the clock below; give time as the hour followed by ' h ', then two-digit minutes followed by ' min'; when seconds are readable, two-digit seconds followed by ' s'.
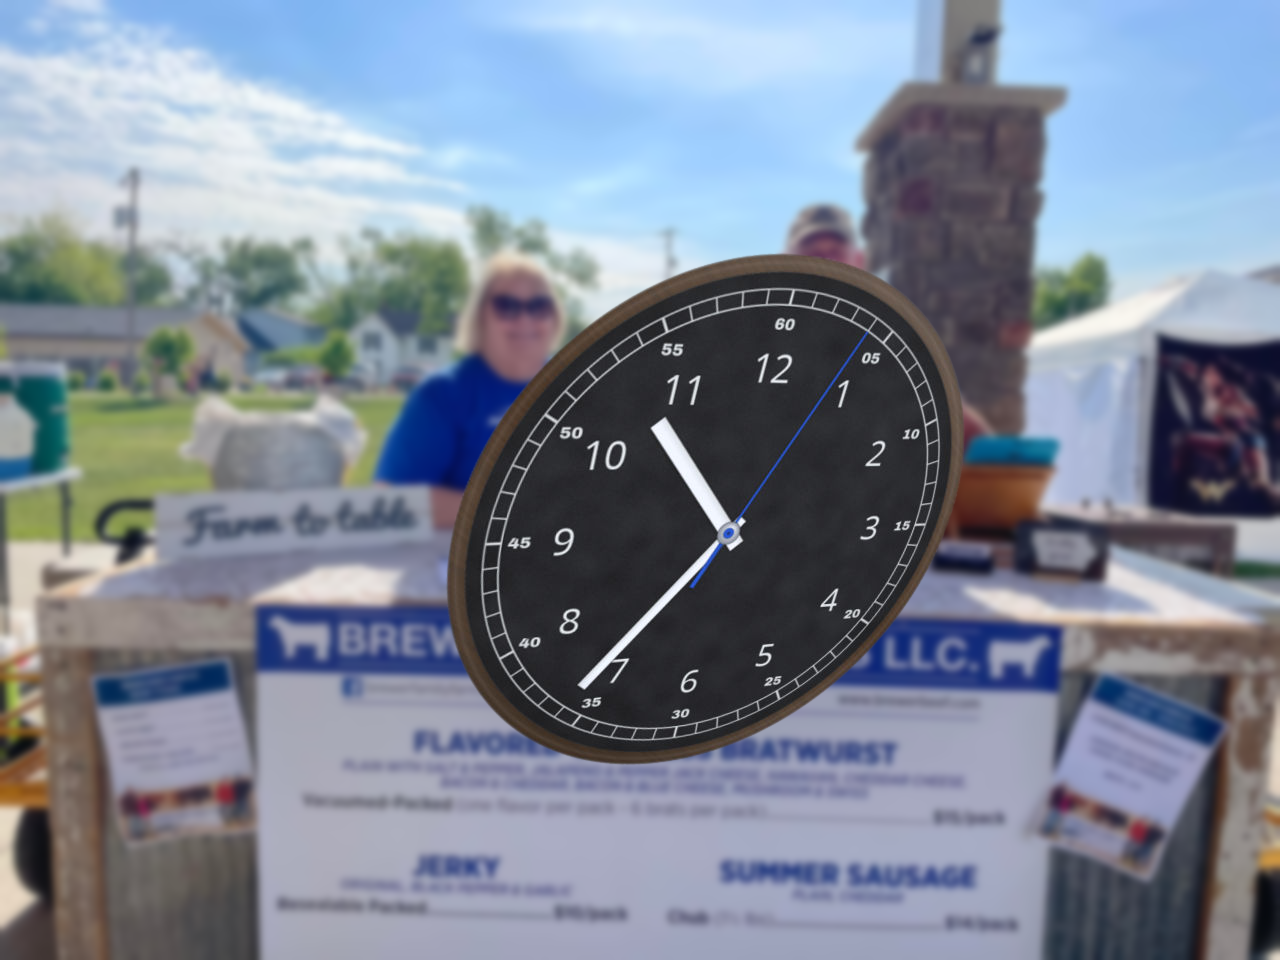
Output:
10 h 36 min 04 s
